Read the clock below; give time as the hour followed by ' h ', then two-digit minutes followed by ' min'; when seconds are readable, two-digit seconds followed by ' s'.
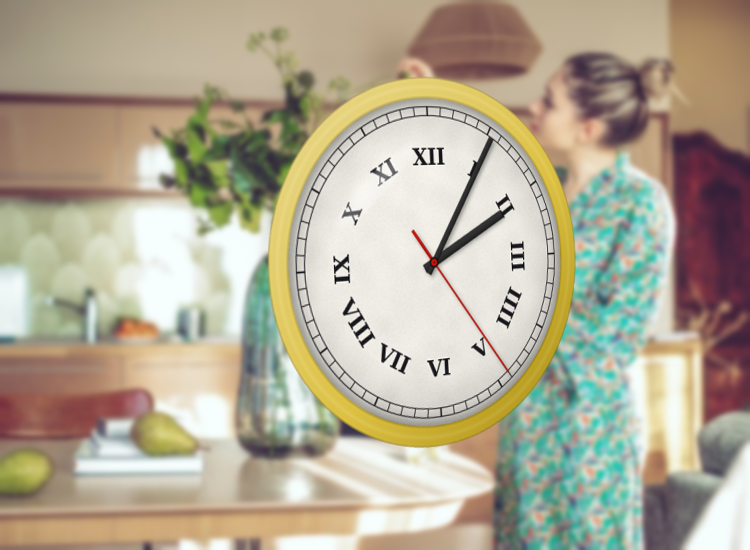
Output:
2 h 05 min 24 s
